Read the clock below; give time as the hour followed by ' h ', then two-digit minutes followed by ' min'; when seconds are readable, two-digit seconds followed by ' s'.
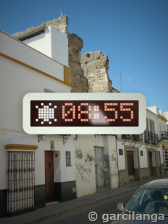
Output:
8 h 55 min
